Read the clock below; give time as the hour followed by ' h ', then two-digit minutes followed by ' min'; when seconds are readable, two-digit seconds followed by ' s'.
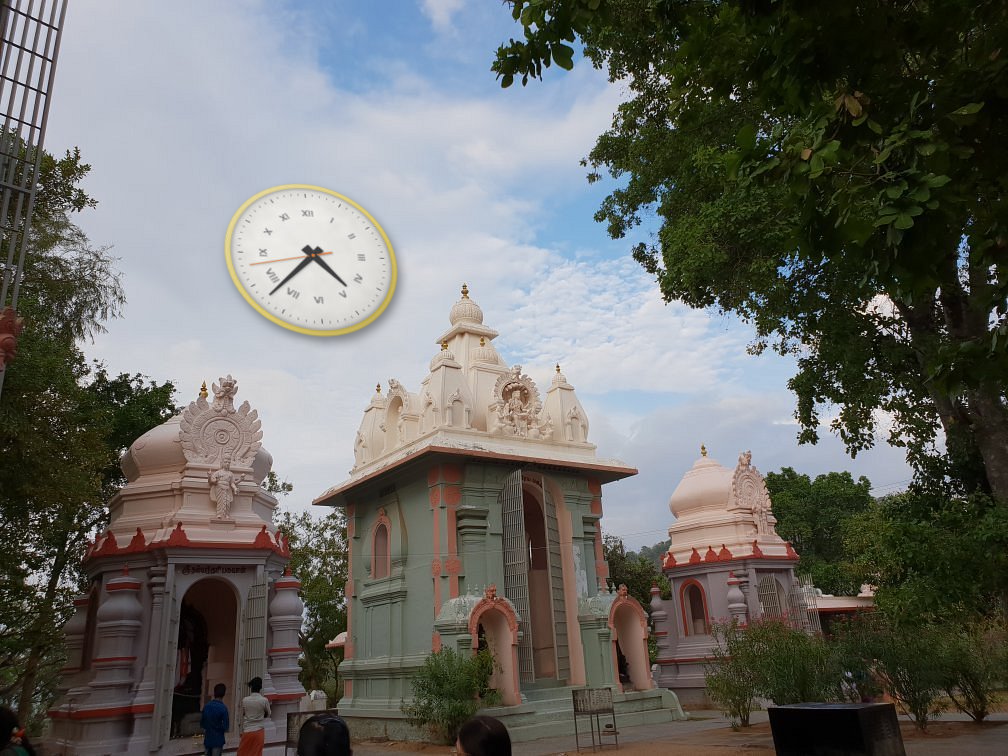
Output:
4 h 37 min 43 s
